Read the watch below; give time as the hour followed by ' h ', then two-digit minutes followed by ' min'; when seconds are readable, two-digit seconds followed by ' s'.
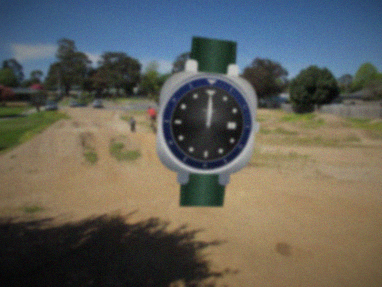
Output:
12 h 00 min
